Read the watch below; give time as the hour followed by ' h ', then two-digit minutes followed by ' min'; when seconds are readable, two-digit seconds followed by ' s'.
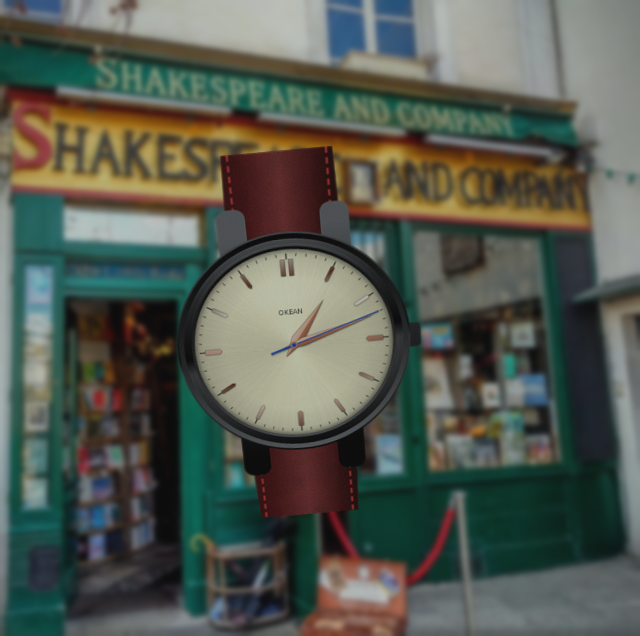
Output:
1 h 12 min 12 s
